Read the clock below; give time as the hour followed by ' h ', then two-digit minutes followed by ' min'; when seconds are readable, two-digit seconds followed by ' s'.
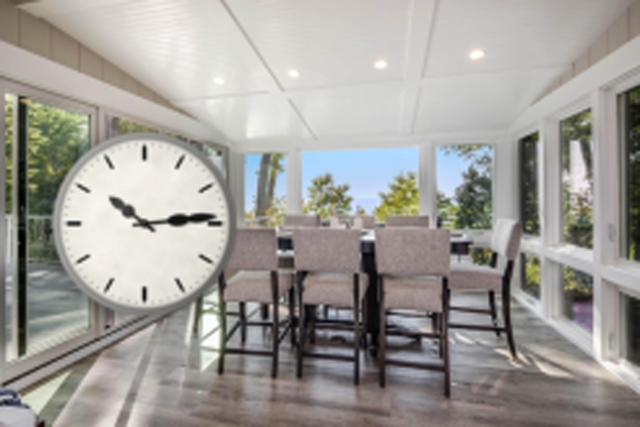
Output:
10 h 14 min
